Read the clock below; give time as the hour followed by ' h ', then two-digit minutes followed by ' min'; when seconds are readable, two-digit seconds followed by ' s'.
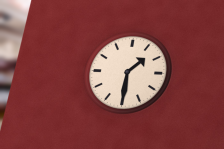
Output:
1 h 30 min
